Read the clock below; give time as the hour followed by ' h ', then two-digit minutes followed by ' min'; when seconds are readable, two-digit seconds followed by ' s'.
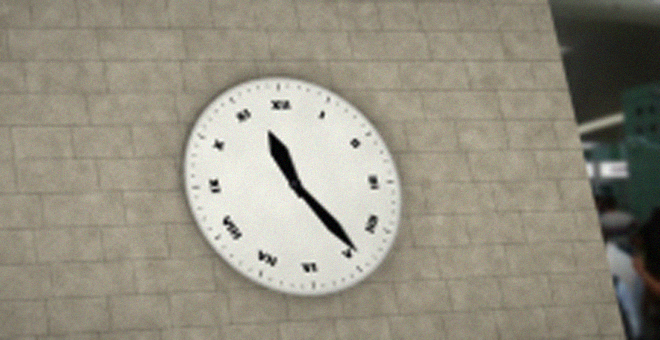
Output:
11 h 24 min
